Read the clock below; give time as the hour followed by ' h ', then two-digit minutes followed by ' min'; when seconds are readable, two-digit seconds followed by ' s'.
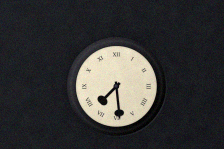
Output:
7 h 29 min
